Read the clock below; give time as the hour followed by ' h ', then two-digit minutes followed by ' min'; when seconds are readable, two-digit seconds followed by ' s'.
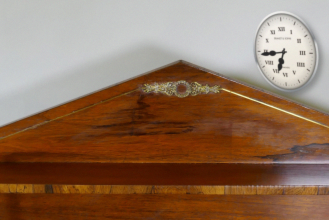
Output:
6 h 44 min
